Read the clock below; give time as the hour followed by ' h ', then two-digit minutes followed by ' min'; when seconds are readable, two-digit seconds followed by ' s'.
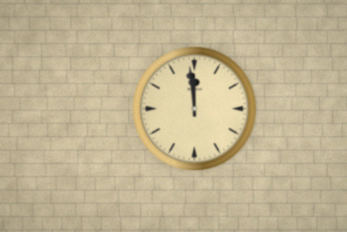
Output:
11 h 59 min
